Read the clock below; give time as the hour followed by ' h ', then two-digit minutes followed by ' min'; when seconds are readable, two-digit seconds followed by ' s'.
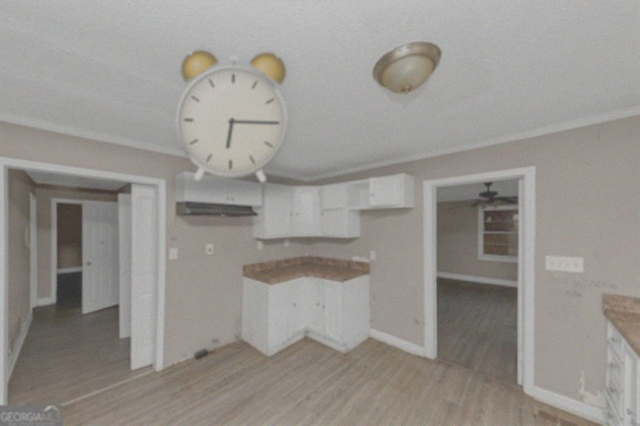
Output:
6 h 15 min
